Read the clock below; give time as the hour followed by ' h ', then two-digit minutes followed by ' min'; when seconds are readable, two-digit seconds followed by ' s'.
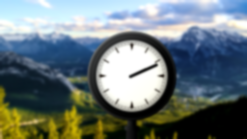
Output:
2 h 11 min
